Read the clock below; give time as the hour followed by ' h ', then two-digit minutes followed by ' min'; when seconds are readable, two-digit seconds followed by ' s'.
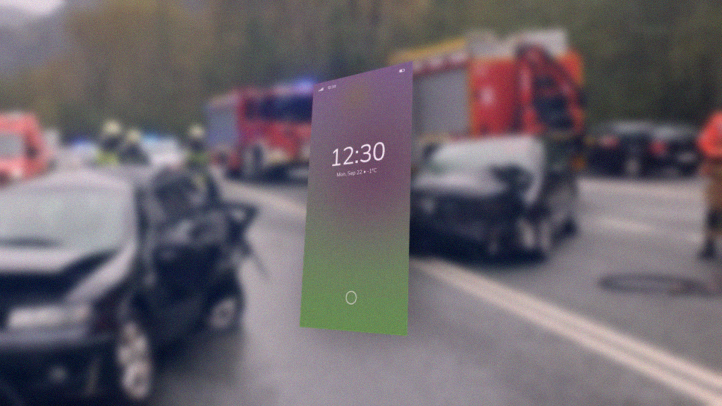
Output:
12 h 30 min
